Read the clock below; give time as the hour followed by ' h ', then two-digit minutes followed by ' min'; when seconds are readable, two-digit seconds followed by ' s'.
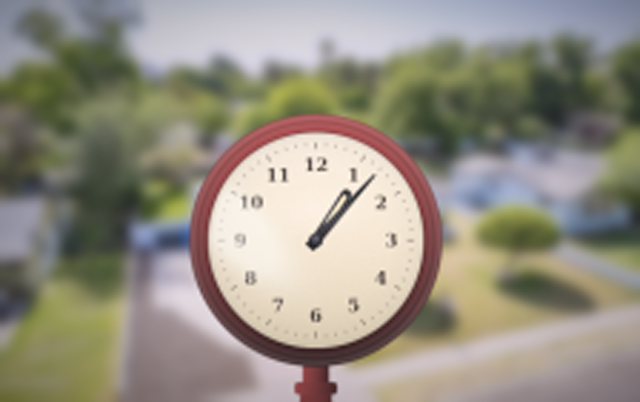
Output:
1 h 07 min
